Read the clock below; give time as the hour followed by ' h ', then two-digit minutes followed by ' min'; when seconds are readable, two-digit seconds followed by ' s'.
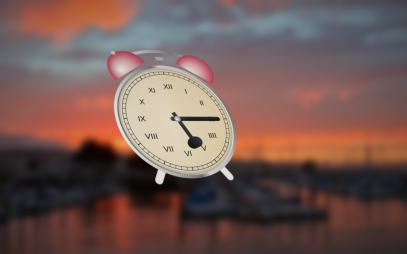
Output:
5 h 15 min
